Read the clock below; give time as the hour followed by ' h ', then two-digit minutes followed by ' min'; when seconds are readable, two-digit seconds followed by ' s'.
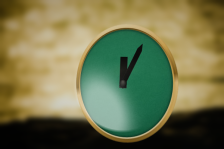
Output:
12 h 05 min
